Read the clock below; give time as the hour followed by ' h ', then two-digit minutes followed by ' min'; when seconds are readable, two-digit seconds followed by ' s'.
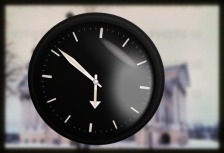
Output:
5 h 51 min
